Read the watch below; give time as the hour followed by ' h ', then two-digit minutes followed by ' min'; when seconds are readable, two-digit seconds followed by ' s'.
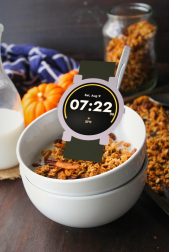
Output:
7 h 22 min
